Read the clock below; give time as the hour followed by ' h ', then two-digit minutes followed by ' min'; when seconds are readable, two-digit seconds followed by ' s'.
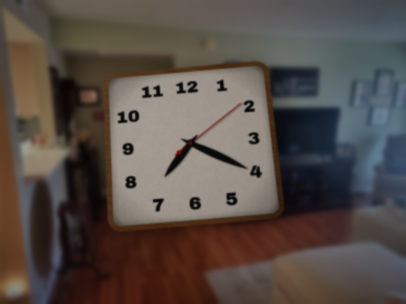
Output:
7 h 20 min 09 s
